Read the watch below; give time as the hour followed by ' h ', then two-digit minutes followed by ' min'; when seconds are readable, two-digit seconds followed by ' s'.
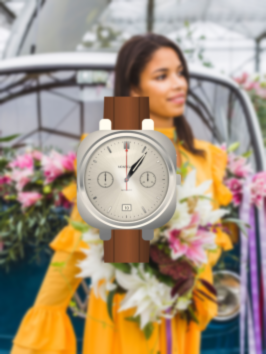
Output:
1 h 06 min
